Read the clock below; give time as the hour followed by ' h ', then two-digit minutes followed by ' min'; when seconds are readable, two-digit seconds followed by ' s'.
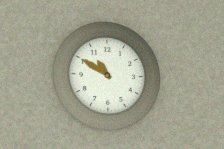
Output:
10 h 50 min
